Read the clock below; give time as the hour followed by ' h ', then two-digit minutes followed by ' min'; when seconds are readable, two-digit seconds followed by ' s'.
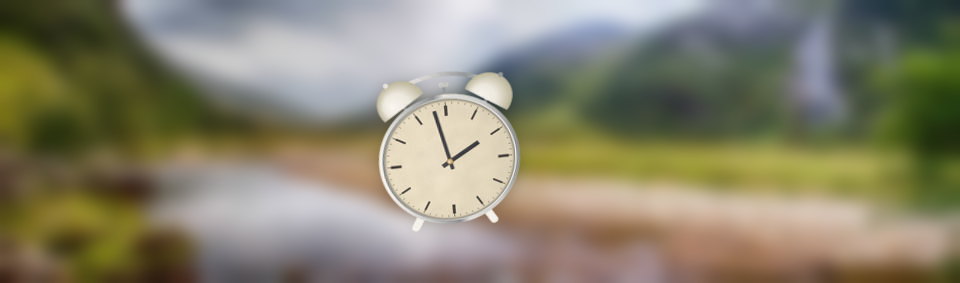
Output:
1 h 58 min
